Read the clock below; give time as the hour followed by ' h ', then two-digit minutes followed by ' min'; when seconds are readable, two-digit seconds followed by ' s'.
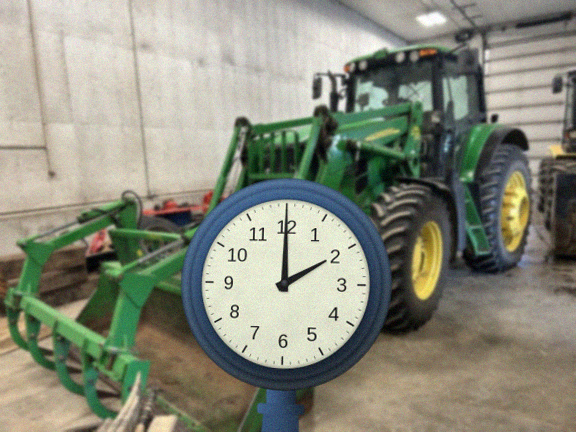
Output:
2 h 00 min
